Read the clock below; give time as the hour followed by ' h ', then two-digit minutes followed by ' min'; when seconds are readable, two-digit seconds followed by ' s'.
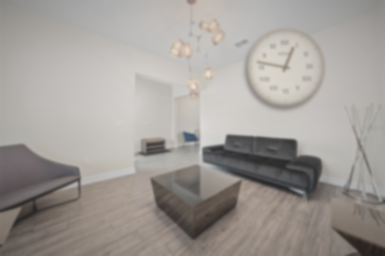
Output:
12 h 47 min
